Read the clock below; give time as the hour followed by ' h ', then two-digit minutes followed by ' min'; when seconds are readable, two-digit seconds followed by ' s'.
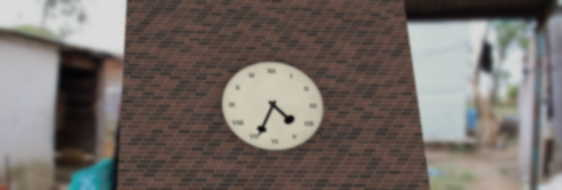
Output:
4 h 34 min
